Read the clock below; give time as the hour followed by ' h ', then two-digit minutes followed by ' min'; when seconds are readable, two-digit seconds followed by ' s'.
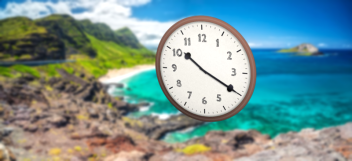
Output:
10 h 20 min
